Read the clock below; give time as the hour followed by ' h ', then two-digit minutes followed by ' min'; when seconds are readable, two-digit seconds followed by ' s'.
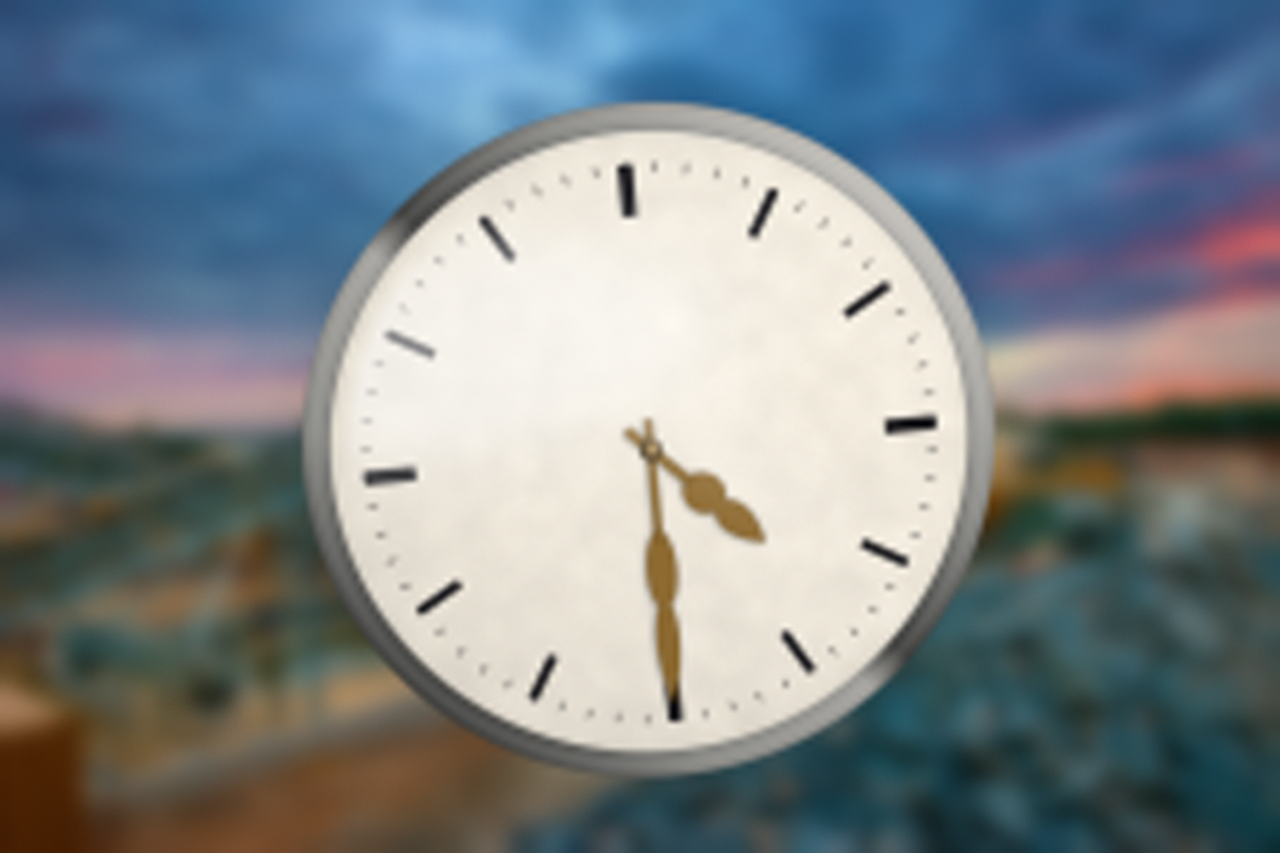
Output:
4 h 30 min
